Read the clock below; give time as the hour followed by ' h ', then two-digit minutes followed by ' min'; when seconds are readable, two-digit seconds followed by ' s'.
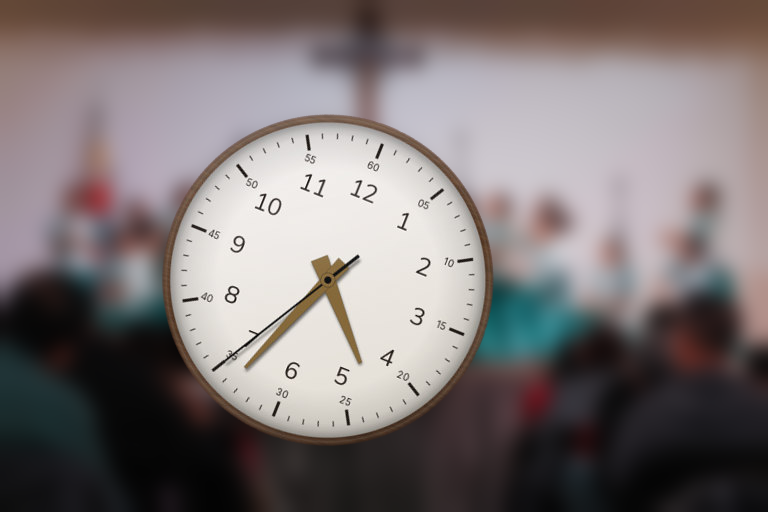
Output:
4 h 33 min 35 s
